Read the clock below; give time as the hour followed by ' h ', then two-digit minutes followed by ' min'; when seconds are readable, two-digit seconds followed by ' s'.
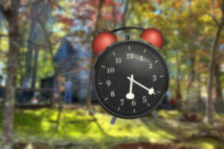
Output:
6 h 21 min
